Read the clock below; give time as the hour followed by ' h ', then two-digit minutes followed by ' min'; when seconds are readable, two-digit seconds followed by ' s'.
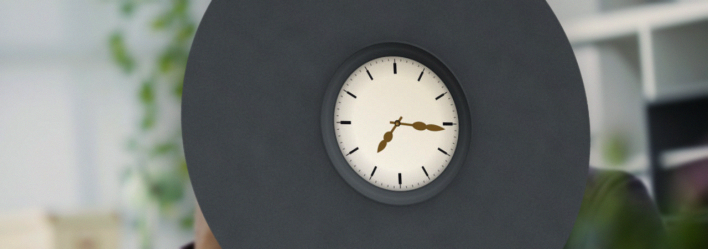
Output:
7 h 16 min
